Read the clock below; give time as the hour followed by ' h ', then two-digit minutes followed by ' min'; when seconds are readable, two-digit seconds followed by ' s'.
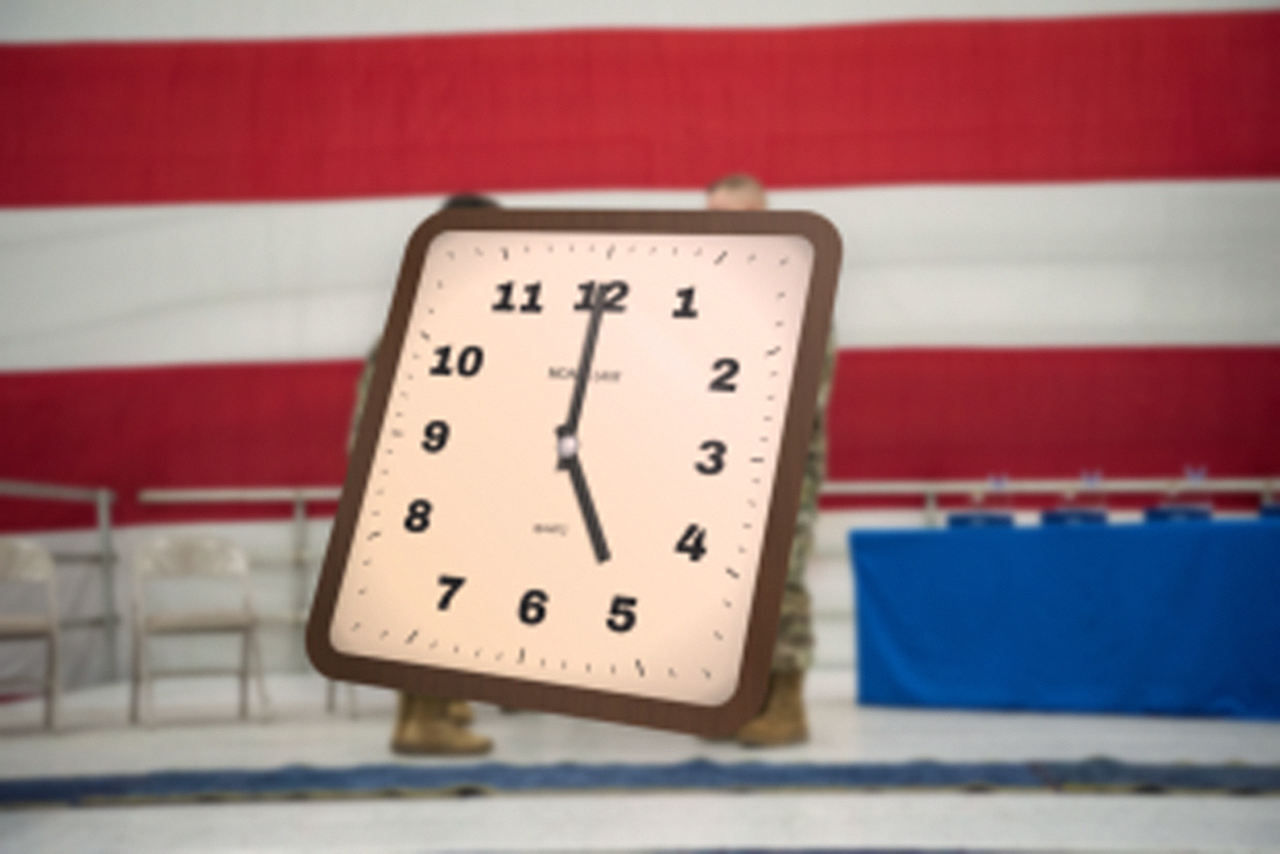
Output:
5 h 00 min
